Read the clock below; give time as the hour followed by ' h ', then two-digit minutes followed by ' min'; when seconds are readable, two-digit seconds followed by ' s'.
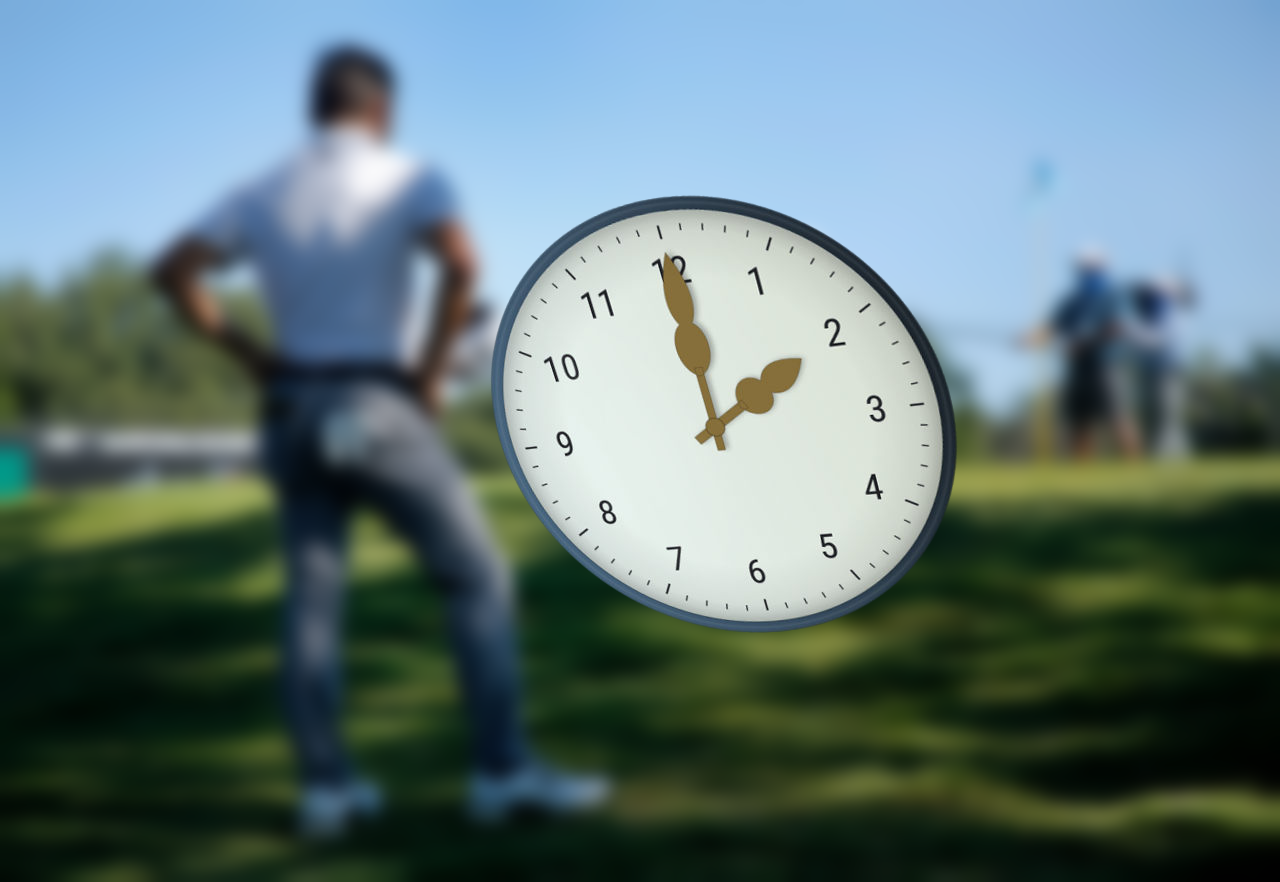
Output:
2 h 00 min
